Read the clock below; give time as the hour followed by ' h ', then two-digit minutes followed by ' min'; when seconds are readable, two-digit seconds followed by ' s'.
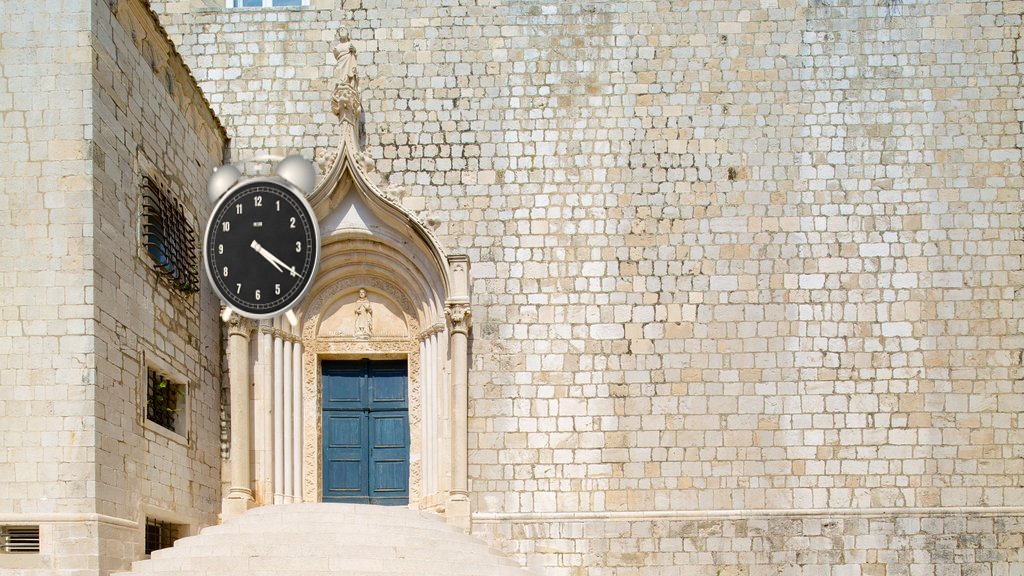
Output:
4 h 20 min
